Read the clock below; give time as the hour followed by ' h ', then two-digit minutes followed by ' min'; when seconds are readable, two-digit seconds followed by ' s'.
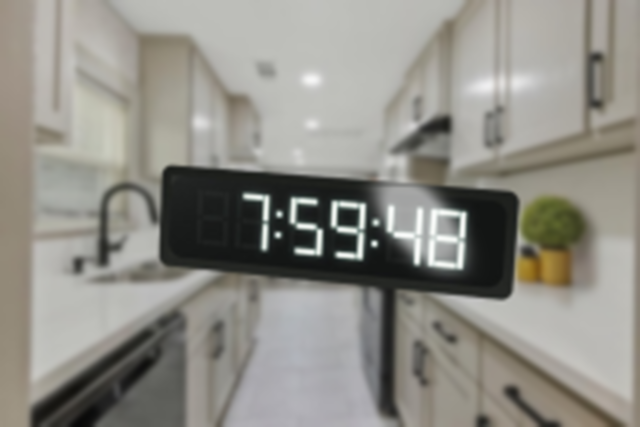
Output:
7 h 59 min 48 s
